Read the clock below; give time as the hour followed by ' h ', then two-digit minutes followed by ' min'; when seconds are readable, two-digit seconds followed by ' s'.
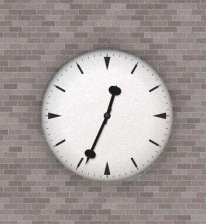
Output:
12 h 34 min
